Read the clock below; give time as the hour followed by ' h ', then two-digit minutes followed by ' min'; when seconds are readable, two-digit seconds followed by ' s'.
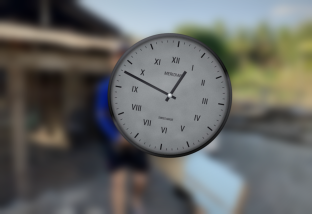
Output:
12 h 48 min
